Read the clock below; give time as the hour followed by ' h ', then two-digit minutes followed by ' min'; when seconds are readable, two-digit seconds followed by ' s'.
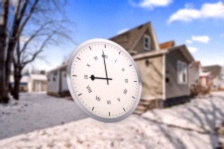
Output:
8 h 59 min
